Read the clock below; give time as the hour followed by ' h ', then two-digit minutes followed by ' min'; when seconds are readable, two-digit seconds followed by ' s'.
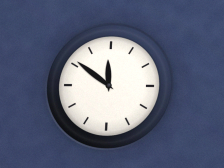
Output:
11 h 51 min
